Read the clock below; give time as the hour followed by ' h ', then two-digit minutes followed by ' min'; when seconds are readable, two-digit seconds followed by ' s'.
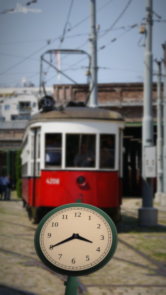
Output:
3 h 40 min
